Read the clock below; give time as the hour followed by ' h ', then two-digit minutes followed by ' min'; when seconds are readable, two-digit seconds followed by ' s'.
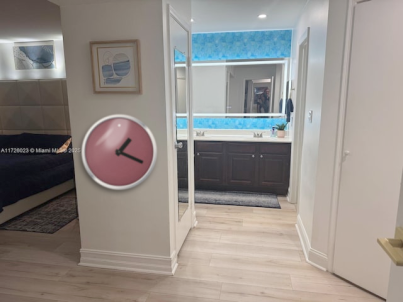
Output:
1 h 19 min
